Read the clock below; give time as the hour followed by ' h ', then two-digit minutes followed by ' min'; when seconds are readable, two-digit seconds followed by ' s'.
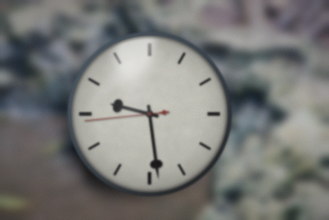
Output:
9 h 28 min 44 s
